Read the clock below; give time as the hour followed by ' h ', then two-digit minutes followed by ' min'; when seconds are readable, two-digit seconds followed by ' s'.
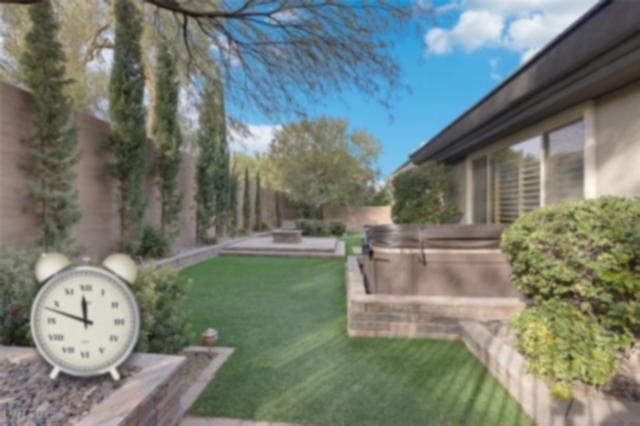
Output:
11 h 48 min
